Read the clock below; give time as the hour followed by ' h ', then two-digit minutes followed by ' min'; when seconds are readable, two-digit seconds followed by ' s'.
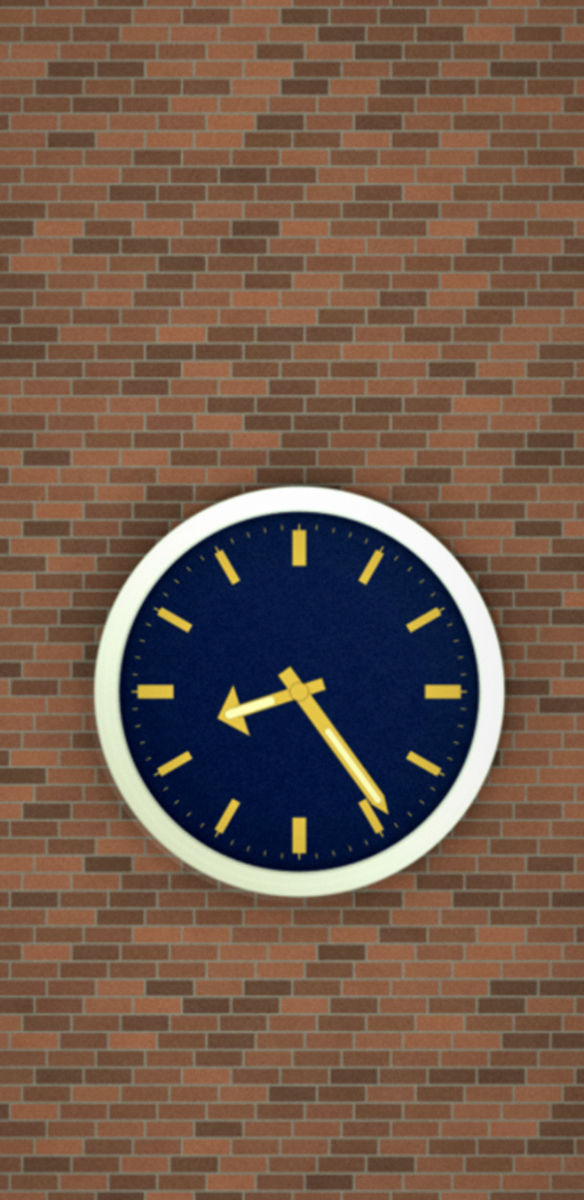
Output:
8 h 24 min
